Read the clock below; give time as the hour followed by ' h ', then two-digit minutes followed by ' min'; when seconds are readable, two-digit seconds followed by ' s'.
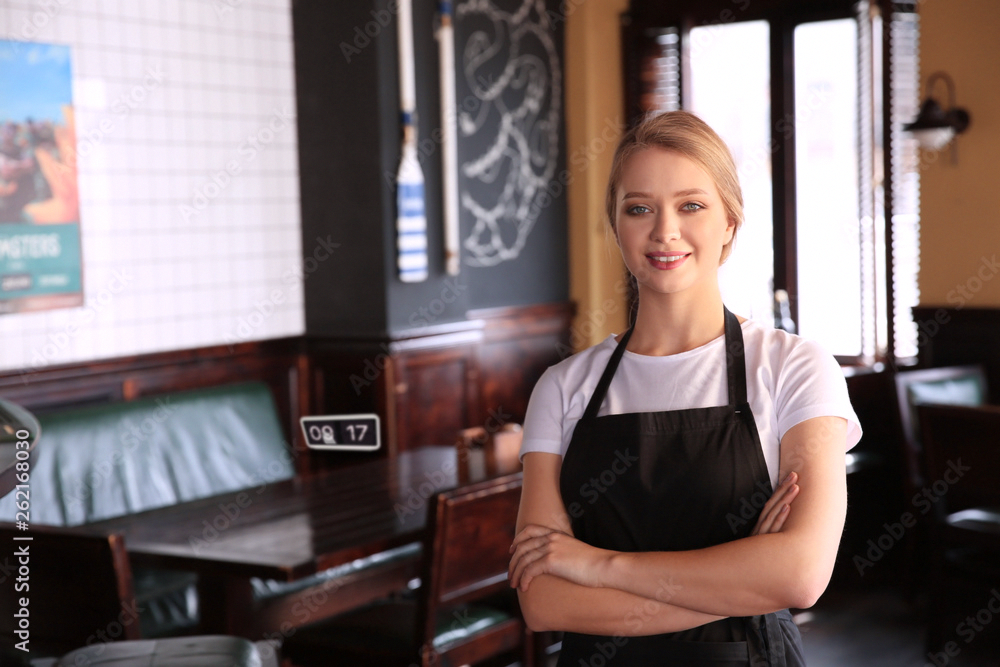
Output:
9 h 17 min
